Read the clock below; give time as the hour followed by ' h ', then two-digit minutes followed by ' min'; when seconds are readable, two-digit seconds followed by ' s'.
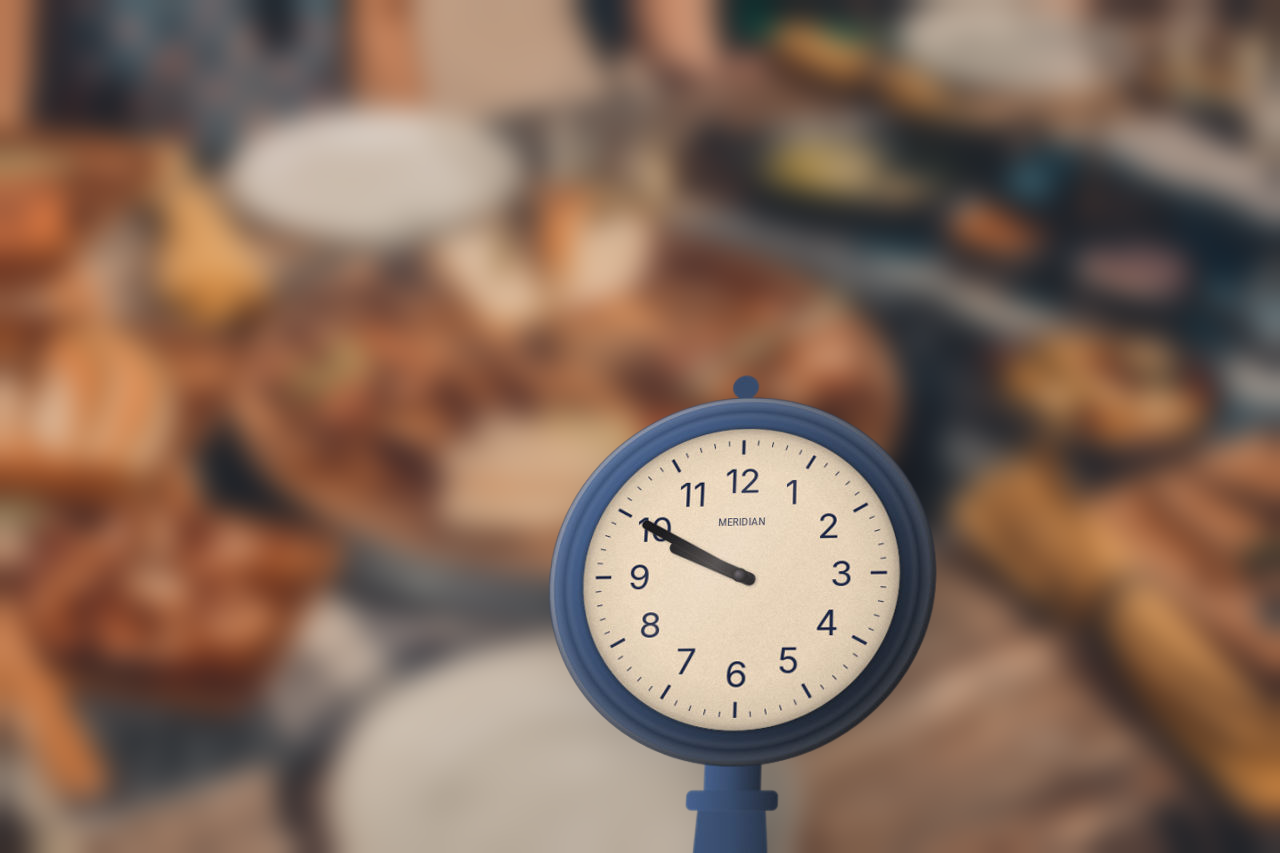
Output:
9 h 50 min
